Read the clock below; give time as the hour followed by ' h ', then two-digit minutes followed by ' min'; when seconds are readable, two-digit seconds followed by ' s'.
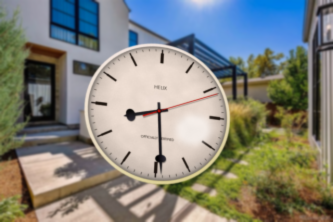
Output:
8 h 29 min 11 s
